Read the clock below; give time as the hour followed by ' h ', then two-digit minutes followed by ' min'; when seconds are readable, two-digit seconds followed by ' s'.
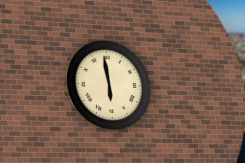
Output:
5 h 59 min
